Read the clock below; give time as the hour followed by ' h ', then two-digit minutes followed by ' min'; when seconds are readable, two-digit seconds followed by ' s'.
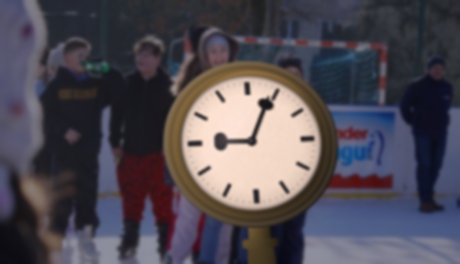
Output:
9 h 04 min
